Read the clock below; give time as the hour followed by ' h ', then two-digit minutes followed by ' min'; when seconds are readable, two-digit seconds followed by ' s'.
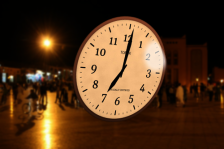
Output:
7 h 01 min
